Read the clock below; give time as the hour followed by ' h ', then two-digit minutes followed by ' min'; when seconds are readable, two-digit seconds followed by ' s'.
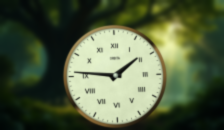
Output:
1 h 46 min
